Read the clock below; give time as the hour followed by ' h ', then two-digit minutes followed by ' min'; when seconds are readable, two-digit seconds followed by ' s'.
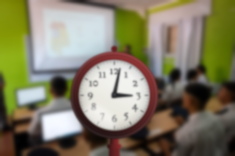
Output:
3 h 02 min
